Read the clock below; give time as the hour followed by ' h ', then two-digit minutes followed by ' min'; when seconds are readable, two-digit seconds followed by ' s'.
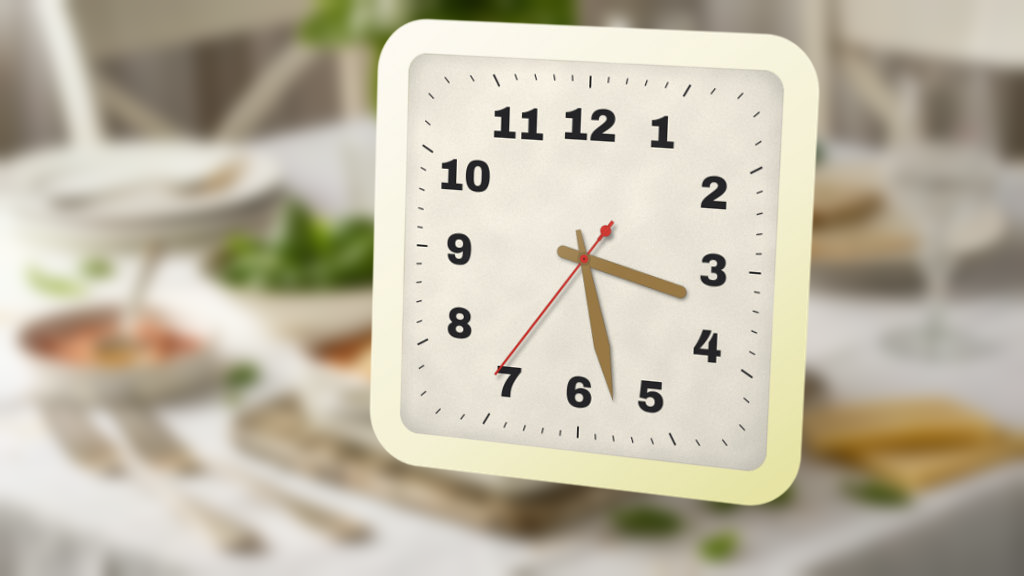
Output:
3 h 27 min 36 s
